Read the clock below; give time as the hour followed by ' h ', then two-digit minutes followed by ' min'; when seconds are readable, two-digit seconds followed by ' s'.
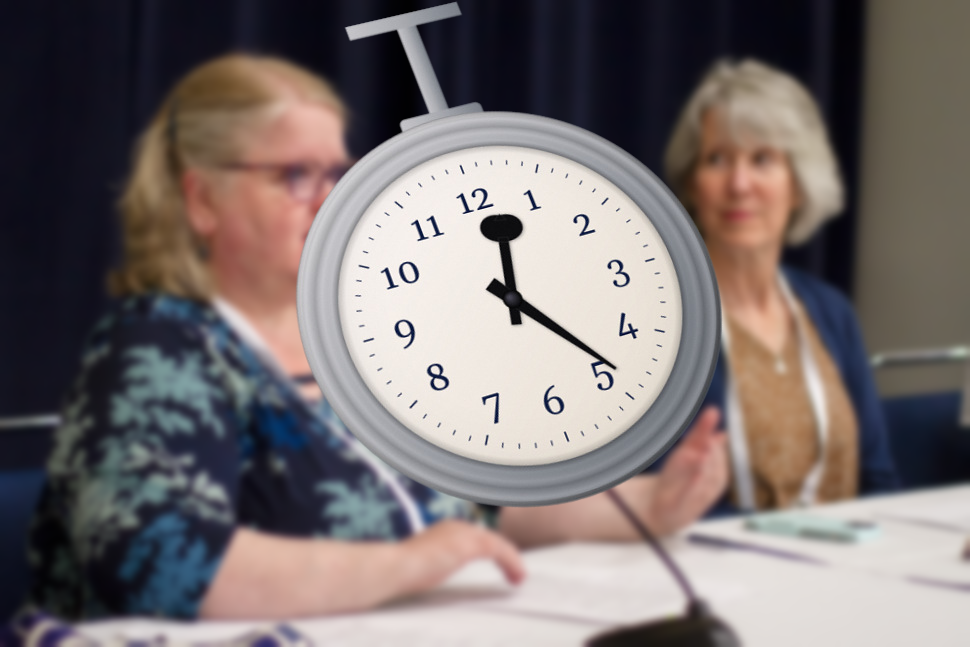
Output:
12 h 24 min
